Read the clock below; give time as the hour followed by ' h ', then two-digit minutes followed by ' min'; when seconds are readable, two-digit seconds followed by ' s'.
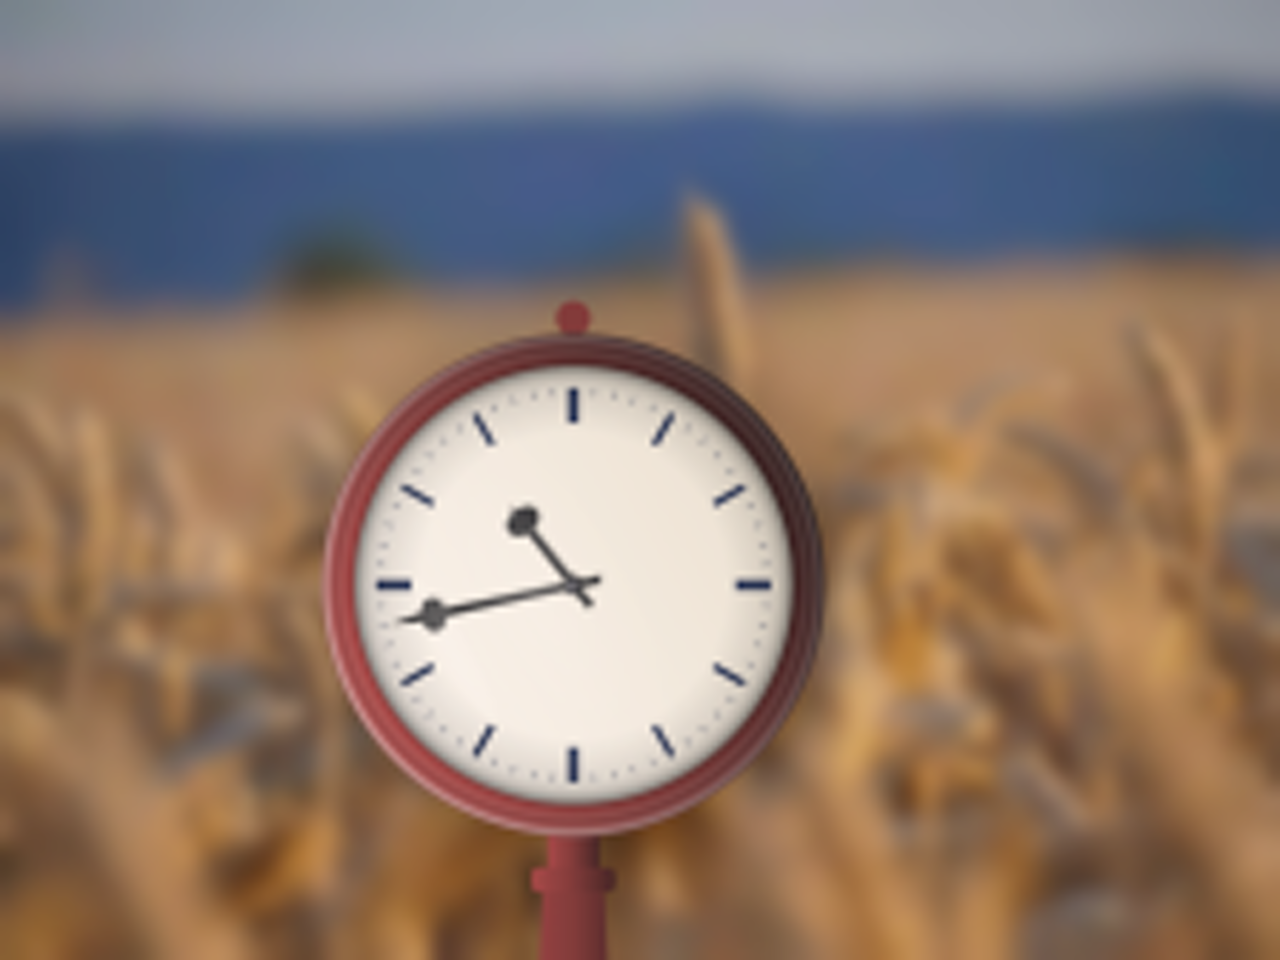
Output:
10 h 43 min
